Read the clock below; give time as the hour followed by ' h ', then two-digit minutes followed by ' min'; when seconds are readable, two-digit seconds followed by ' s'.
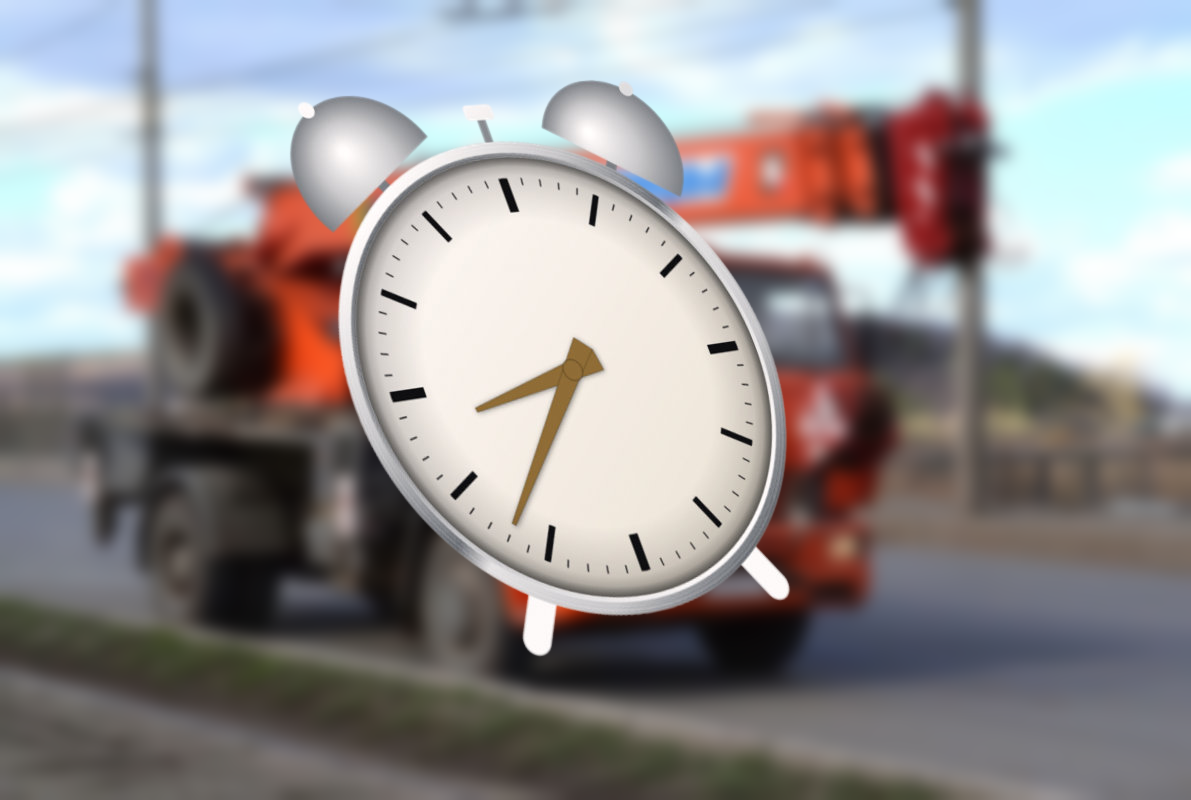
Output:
8 h 37 min
